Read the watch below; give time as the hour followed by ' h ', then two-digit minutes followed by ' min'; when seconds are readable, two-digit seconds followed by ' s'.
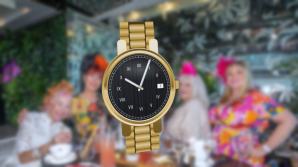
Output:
10 h 04 min
